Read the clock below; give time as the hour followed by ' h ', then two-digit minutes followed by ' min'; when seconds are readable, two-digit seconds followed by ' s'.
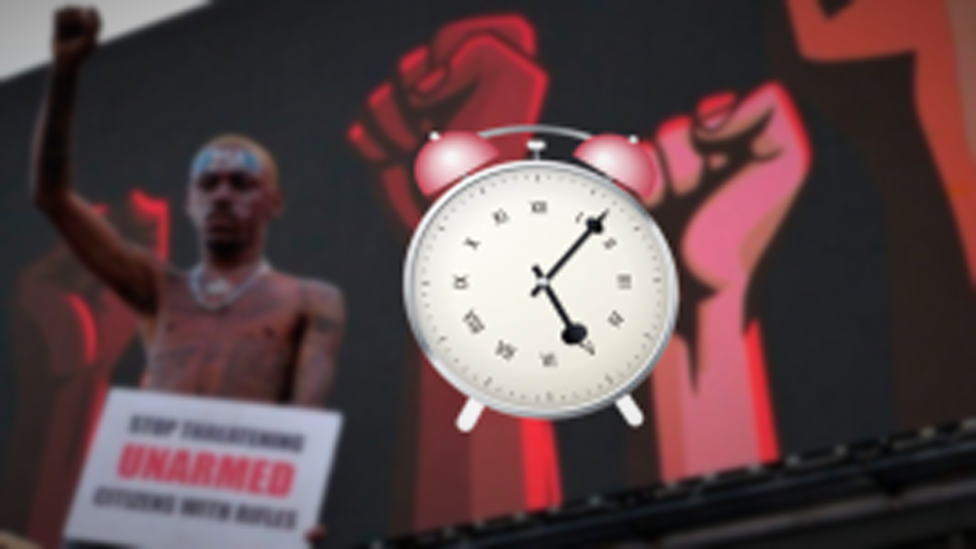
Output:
5 h 07 min
